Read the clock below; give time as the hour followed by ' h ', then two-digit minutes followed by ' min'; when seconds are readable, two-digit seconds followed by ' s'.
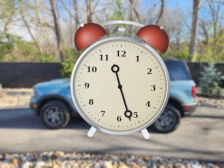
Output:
11 h 27 min
